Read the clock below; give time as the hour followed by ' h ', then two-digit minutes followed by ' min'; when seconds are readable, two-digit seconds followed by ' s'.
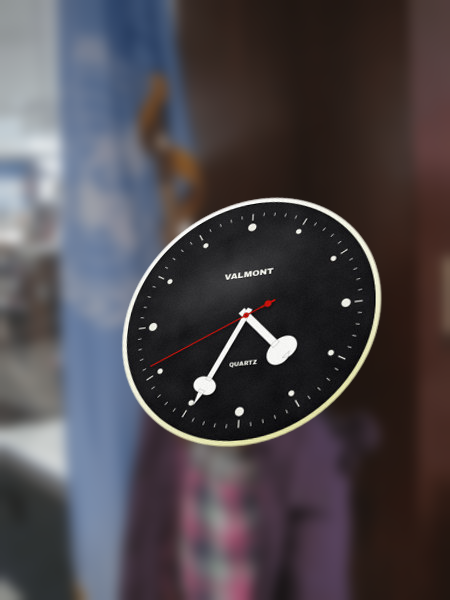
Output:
4 h 34 min 41 s
